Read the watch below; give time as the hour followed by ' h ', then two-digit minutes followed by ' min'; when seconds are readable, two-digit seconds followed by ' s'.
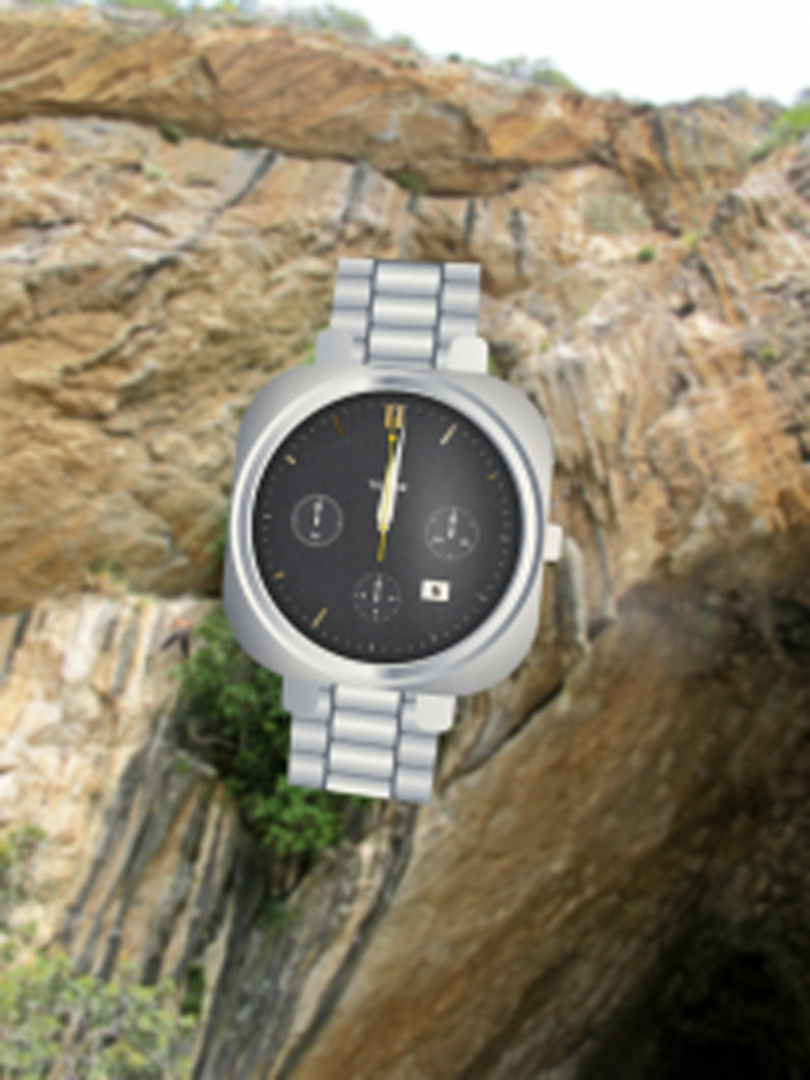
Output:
12 h 01 min
